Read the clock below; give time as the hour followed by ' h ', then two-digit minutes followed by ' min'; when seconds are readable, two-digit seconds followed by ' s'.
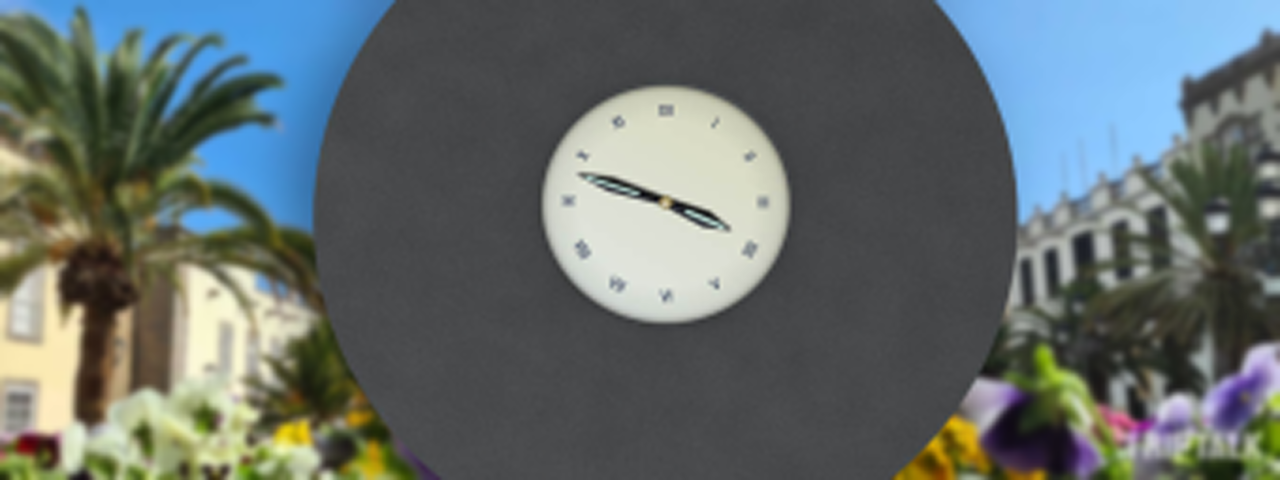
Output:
3 h 48 min
